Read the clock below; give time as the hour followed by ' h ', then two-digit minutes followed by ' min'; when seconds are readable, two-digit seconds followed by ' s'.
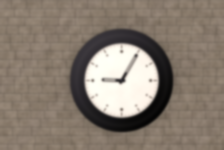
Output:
9 h 05 min
